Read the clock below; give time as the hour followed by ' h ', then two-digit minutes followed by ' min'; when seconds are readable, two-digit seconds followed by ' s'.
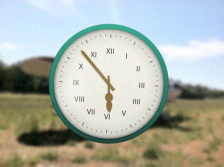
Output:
5 h 53 min
